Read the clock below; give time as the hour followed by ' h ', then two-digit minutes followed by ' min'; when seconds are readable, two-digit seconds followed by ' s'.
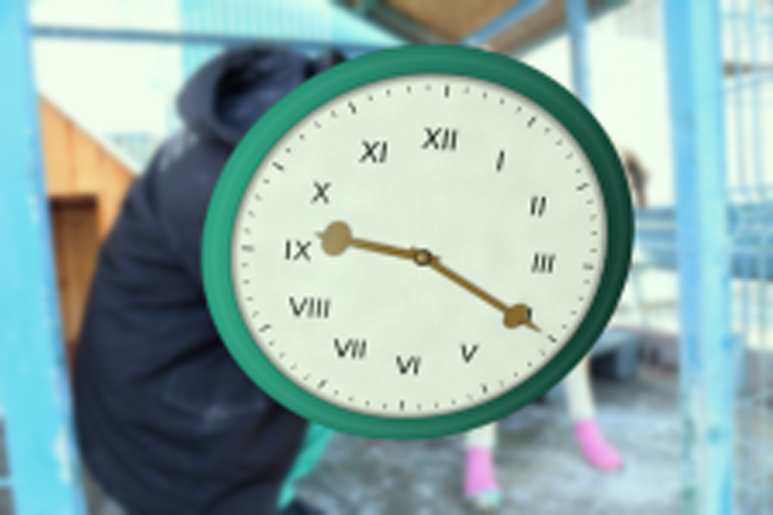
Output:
9 h 20 min
